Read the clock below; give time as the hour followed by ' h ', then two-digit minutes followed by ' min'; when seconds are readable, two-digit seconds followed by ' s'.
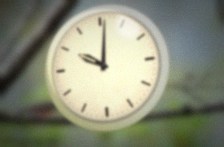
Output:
10 h 01 min
